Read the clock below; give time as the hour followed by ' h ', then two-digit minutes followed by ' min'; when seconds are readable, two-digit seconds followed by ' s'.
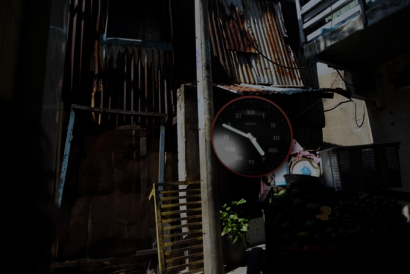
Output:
4 h 49 min
